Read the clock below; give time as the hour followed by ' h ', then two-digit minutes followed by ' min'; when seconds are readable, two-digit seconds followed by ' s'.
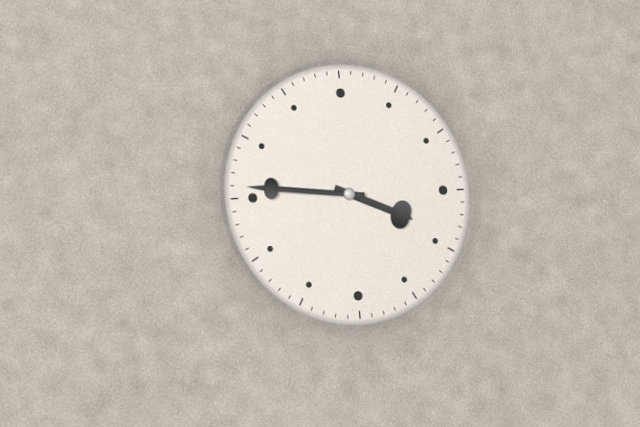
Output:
3 h 46 min
